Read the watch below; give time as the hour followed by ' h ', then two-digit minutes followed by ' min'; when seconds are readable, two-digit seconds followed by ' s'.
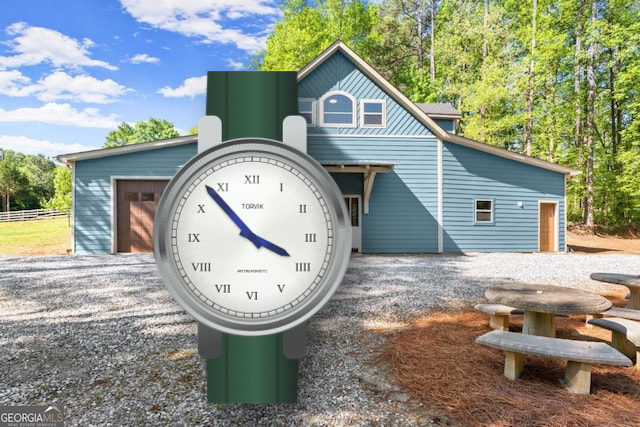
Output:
3 h 53 min
